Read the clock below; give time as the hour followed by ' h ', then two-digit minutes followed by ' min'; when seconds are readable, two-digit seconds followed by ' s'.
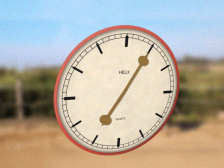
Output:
7 h 05 min
